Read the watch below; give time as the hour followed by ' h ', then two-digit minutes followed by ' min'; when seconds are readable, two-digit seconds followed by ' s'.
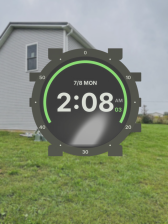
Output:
2 h 08 min
